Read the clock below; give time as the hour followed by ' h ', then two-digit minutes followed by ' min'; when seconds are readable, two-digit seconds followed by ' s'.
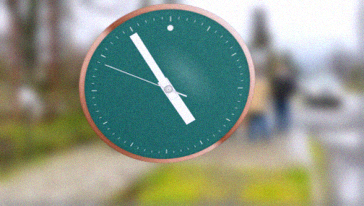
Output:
4 h 54 min 49 s
